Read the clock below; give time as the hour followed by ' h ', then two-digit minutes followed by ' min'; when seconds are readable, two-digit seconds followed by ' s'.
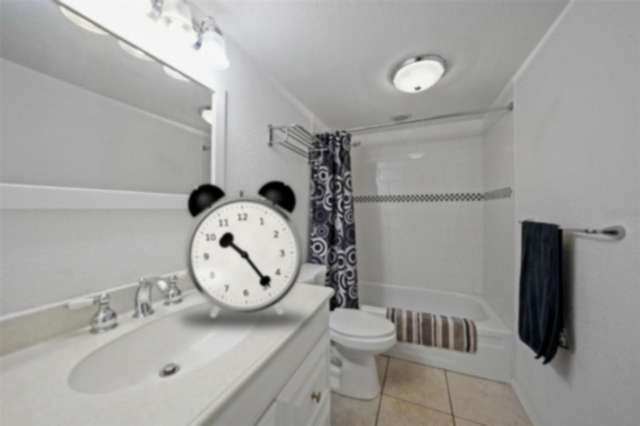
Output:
10 h 24 min
